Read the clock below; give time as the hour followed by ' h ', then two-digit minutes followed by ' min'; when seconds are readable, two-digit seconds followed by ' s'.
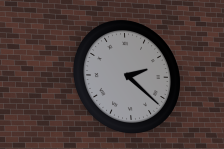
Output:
2 h 22 min
